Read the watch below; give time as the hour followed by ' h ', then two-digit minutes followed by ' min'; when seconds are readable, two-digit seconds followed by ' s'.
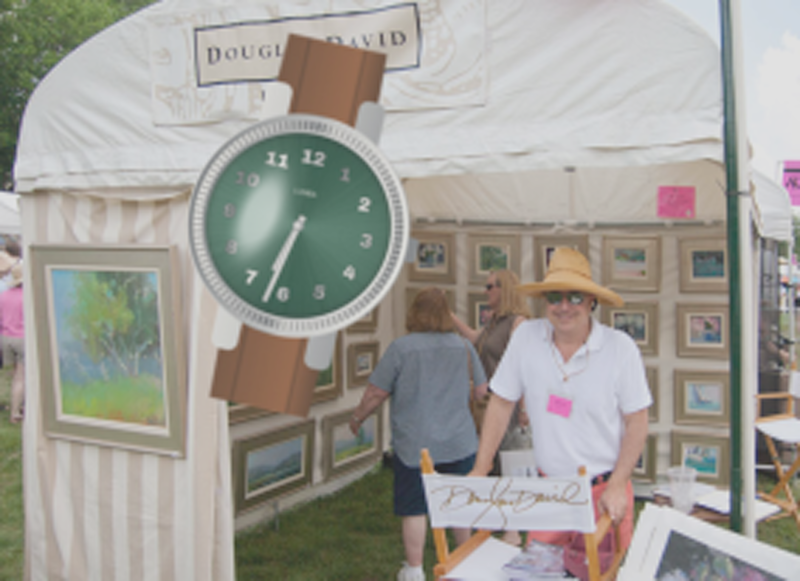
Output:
6 h 32 min
